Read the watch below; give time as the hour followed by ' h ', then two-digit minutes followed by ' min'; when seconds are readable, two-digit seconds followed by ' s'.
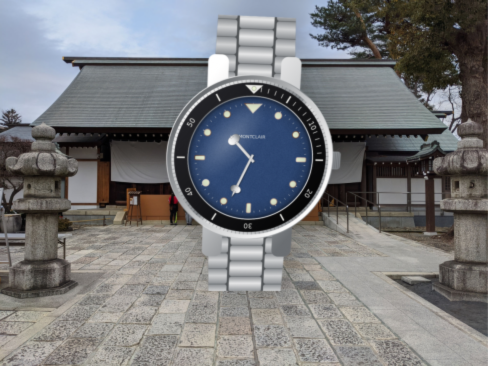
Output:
10 h 34 min
